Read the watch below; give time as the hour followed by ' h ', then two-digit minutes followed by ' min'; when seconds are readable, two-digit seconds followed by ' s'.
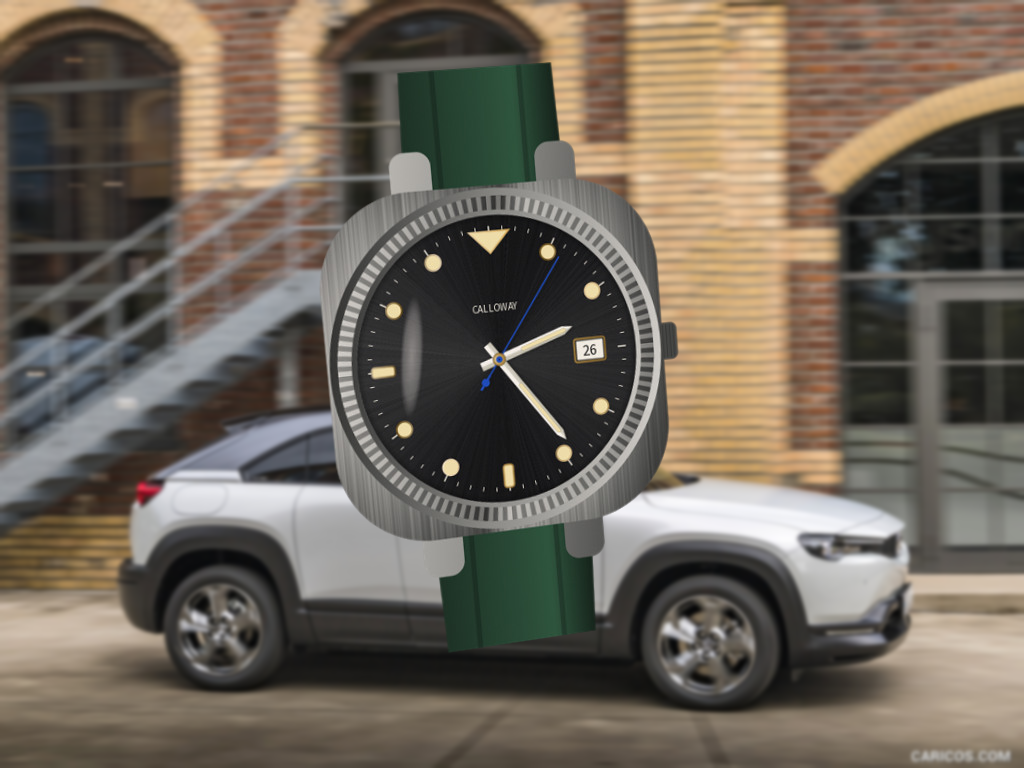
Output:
2 h 24 min 06 s
